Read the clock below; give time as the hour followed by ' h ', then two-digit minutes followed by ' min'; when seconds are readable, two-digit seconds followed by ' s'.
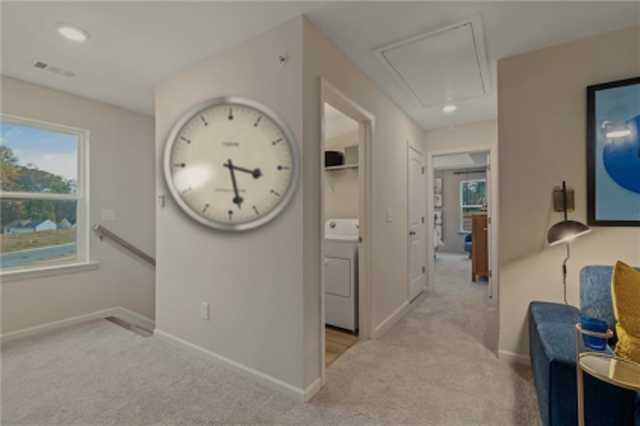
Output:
3 h 28 min
